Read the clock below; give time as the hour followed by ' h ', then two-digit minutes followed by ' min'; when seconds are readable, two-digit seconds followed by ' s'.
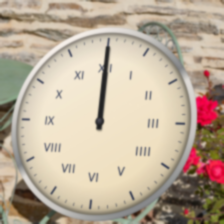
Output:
12 h 00 min
